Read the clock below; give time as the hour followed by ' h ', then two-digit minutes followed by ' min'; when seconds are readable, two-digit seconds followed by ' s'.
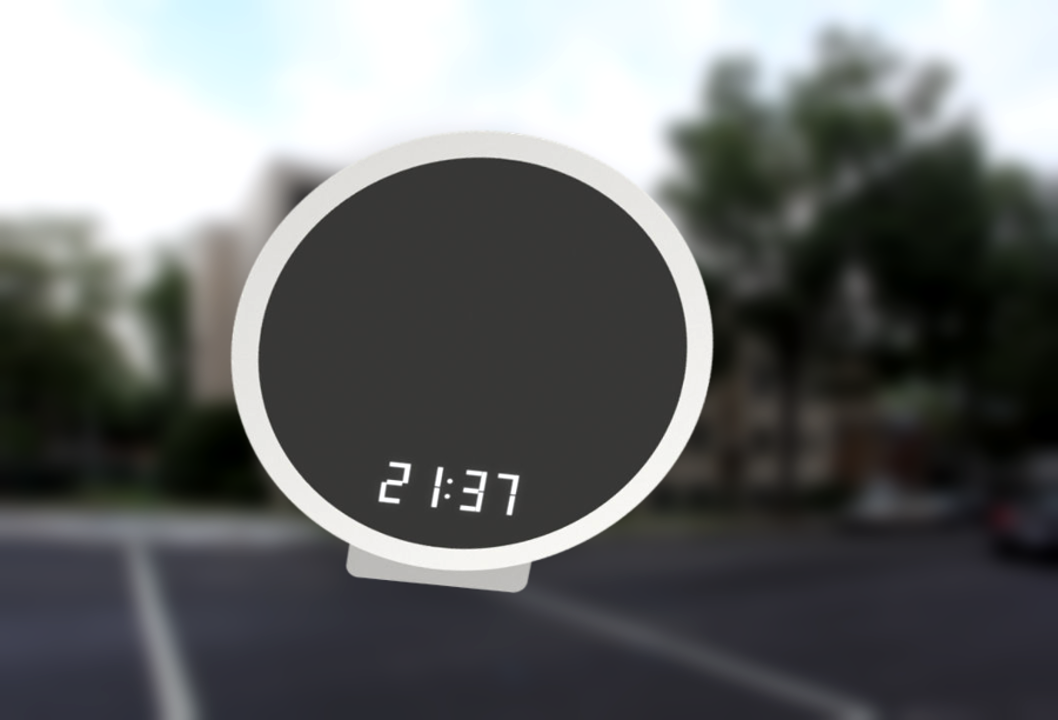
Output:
21 h 37 min
